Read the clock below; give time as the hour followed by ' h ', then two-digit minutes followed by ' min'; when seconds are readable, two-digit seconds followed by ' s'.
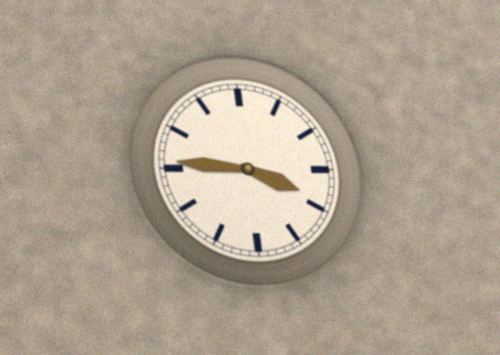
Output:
3 h 46 min
